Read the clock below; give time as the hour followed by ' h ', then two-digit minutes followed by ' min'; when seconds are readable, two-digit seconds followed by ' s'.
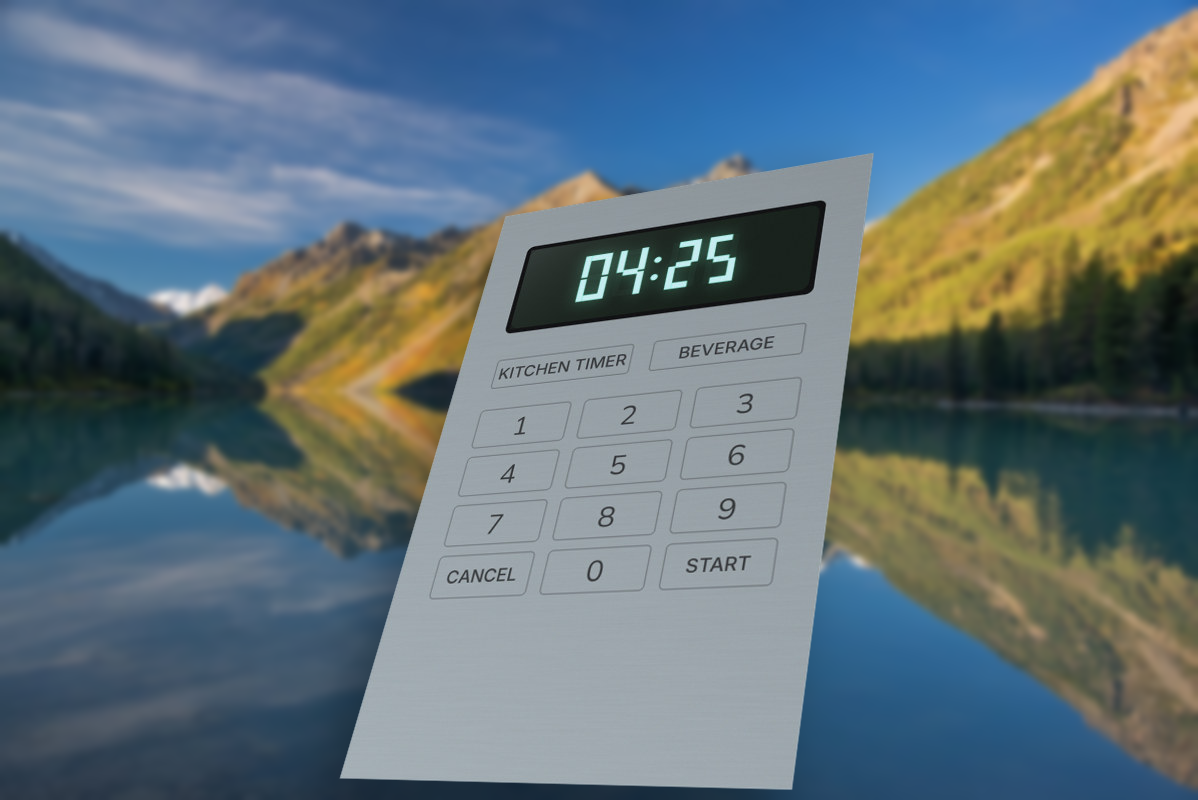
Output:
4 h 25 min
